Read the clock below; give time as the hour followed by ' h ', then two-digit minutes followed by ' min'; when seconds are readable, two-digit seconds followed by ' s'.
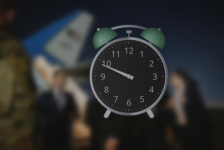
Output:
9 h 49 min
